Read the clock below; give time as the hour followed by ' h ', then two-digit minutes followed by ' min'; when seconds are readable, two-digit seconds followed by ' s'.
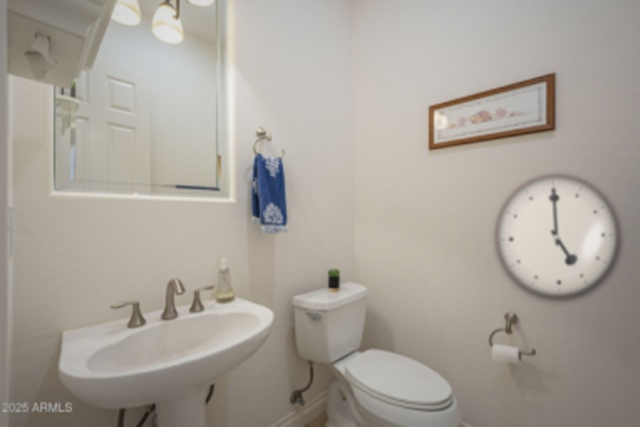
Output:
5 h 00 min
